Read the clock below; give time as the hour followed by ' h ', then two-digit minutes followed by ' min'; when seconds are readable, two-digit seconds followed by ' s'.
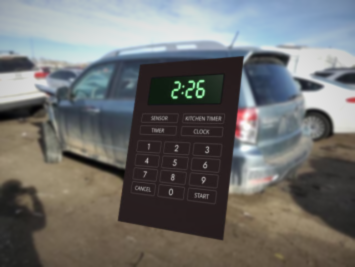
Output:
2 h 26 min
